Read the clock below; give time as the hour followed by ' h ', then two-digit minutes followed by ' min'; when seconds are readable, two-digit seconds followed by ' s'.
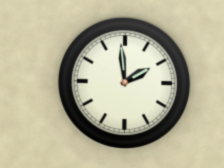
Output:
1 h 59 min
